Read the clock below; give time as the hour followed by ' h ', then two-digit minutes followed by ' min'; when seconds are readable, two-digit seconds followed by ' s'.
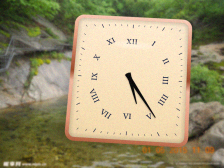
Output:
5 h 24 min
